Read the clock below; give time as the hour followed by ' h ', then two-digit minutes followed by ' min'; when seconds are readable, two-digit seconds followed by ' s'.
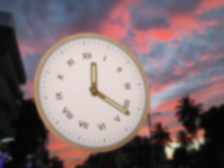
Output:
12 h 22 min
